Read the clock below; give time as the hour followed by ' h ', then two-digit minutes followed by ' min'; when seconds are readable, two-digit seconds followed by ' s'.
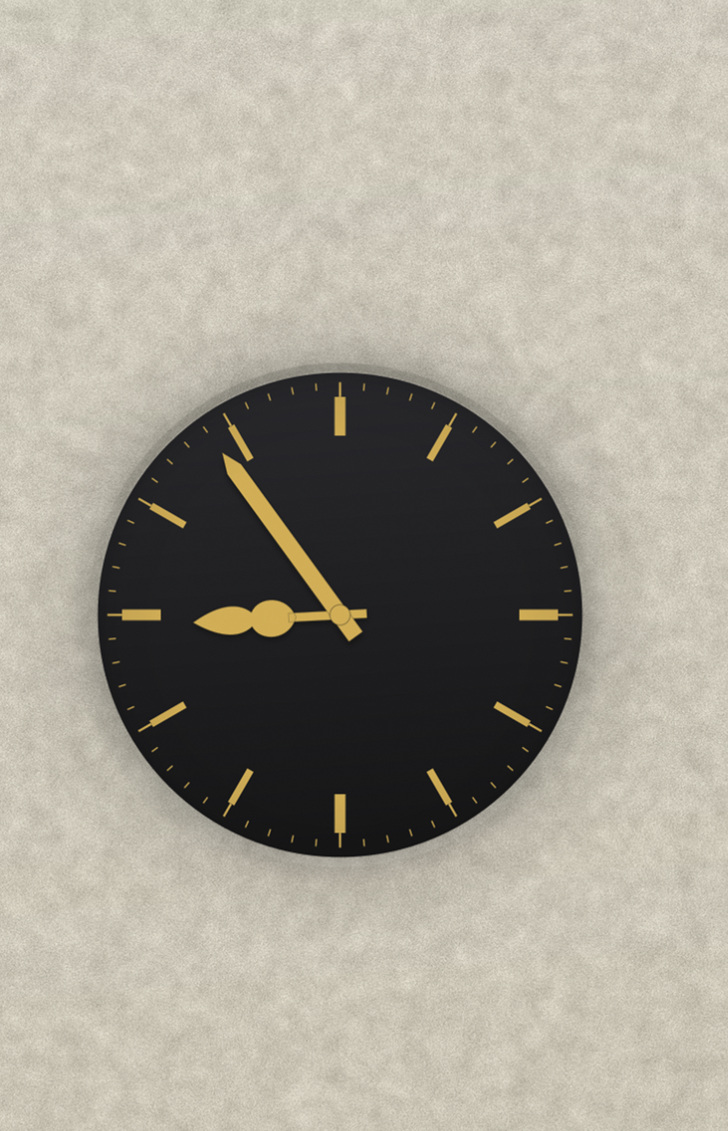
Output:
8 h 54 min
